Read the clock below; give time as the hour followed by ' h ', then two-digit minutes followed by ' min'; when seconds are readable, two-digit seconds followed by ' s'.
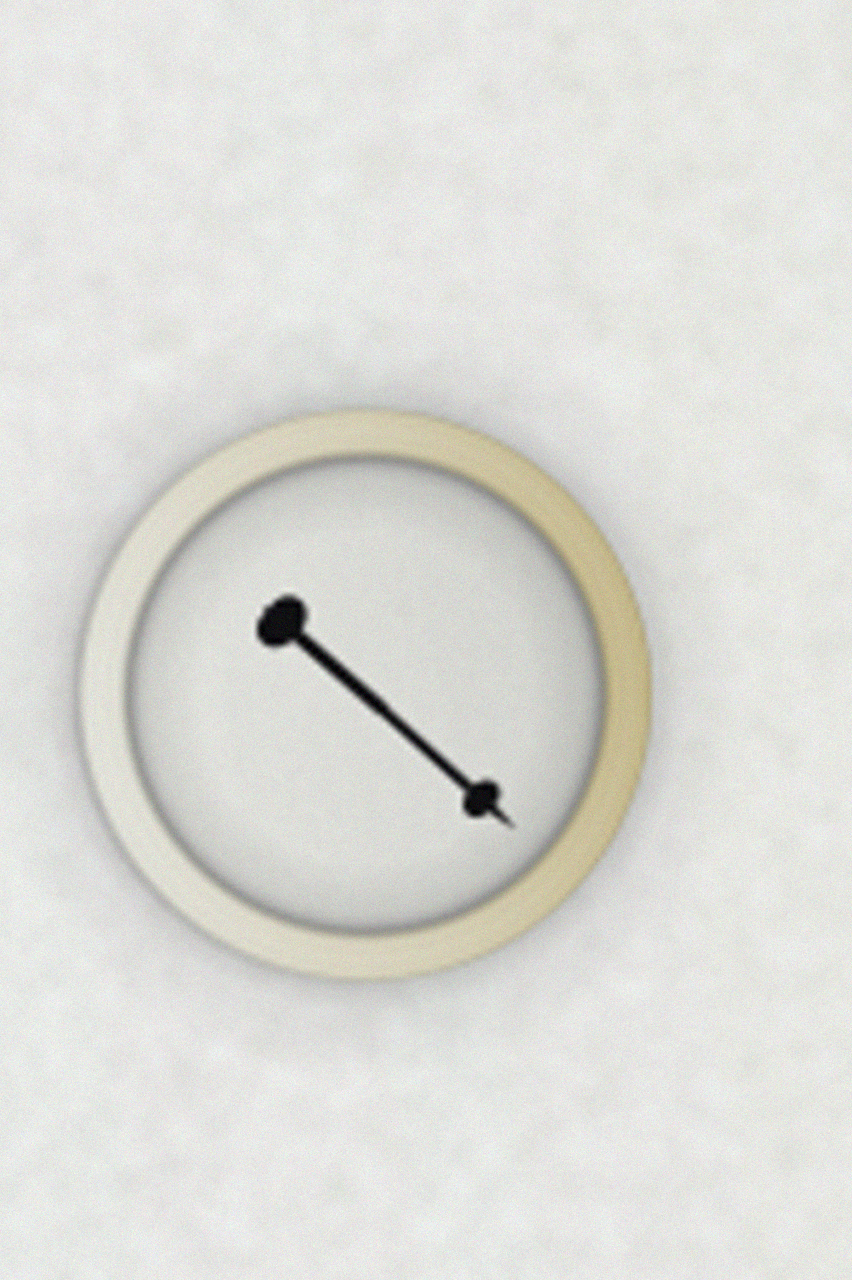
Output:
10 h 22 min
